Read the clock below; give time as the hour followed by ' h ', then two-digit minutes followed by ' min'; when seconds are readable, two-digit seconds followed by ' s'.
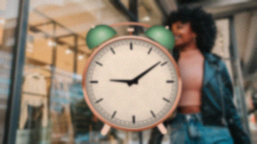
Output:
9 h 09 min
